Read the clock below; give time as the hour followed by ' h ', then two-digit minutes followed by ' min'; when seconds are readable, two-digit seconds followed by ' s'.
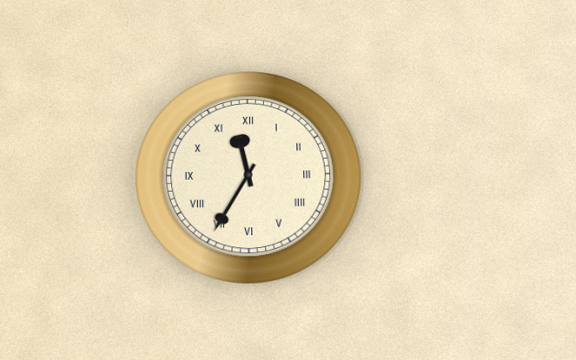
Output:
11 h 35 min
